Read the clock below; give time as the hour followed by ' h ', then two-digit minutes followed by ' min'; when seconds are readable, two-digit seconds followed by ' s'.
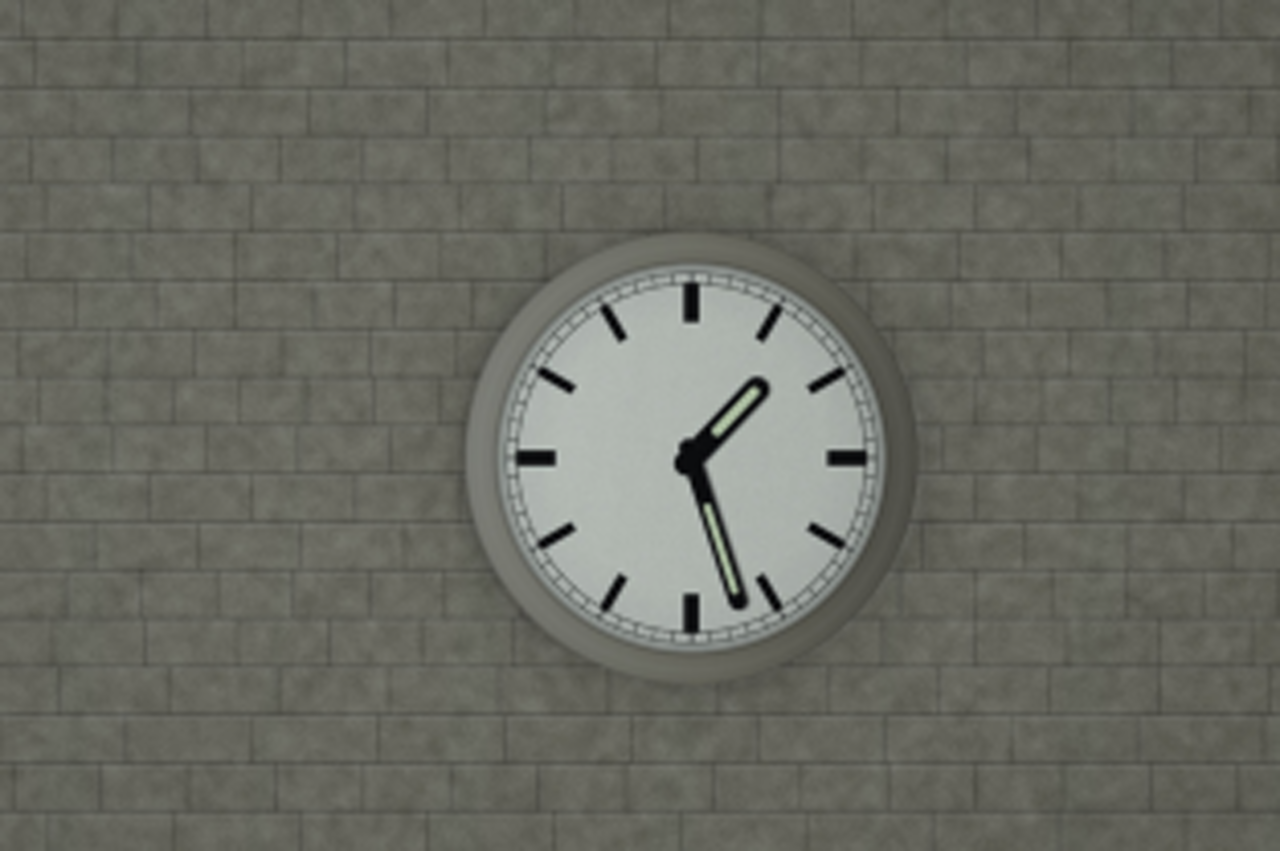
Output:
1 h 27 min
